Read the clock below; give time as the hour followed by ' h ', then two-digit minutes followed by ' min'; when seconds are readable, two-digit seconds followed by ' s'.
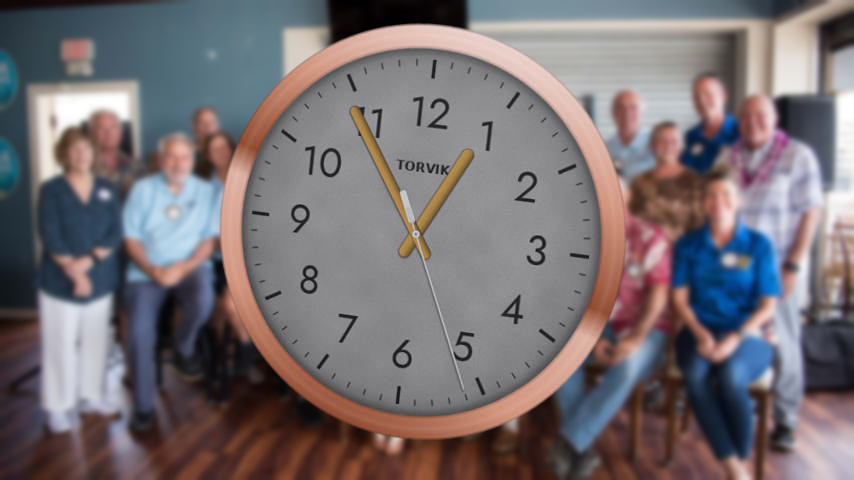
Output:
12 h 54 min 26 s
